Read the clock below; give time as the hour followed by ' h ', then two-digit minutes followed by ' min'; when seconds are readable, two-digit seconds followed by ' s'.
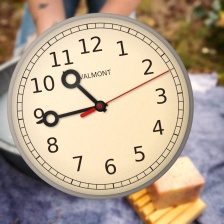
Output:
10 h 44 min 12 s
